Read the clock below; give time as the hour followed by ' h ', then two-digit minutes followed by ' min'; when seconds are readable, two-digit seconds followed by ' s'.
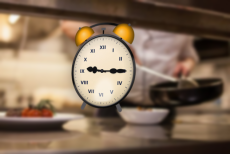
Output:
9 h 15 min
